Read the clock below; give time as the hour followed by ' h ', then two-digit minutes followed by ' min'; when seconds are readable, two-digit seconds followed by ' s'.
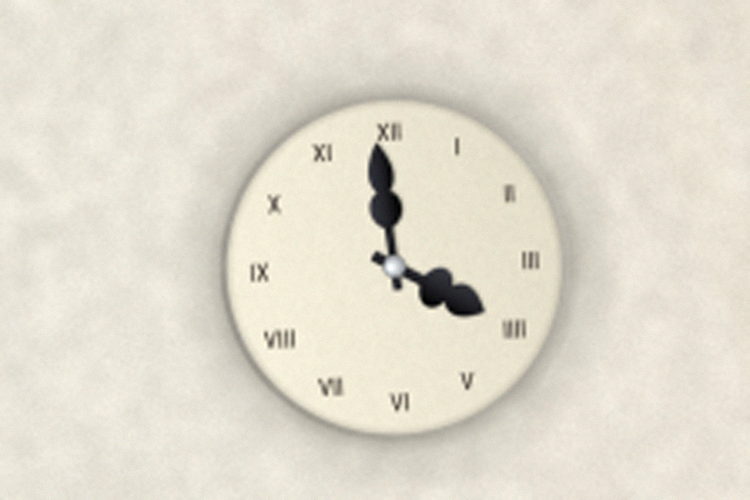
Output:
3 h 59 min
